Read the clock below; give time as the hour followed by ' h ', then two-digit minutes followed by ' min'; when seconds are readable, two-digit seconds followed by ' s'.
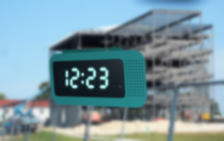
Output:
12 h 23 min
